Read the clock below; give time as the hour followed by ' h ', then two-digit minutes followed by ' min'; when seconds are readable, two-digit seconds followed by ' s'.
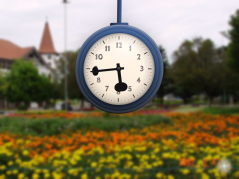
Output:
5 h 44 min
